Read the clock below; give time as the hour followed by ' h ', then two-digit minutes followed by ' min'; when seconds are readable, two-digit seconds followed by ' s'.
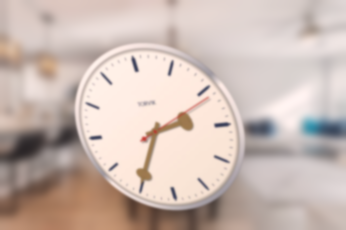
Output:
2 h 35 min 11 s
